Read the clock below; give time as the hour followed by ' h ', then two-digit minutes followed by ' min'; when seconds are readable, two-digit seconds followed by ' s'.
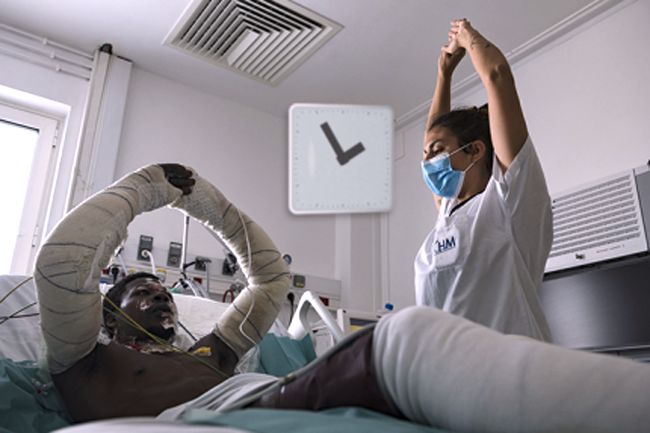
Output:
1 h 55 min
